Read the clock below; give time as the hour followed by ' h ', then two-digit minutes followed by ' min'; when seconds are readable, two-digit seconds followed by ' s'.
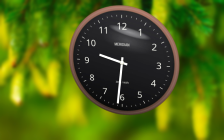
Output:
9 h 31 min
